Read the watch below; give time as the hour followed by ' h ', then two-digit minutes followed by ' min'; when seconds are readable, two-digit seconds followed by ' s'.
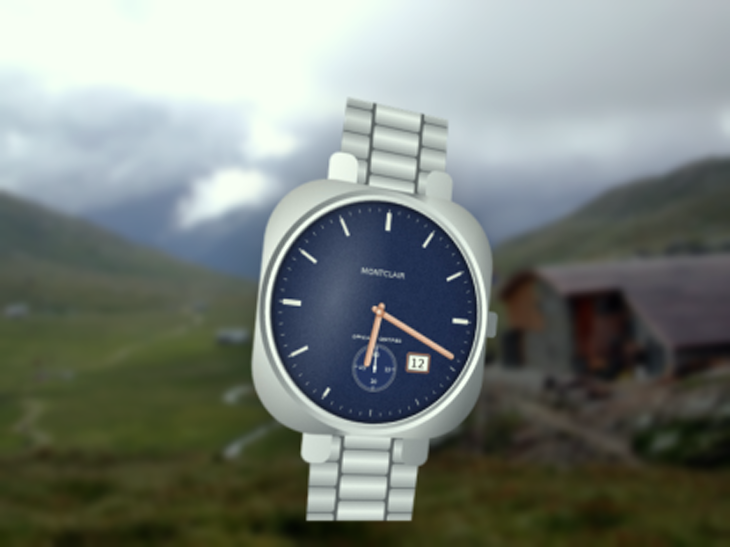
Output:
6 h 19 min
